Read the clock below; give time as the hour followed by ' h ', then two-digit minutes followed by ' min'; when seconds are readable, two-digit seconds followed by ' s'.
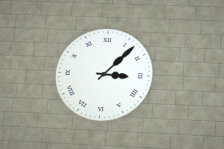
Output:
3 h 07 min
